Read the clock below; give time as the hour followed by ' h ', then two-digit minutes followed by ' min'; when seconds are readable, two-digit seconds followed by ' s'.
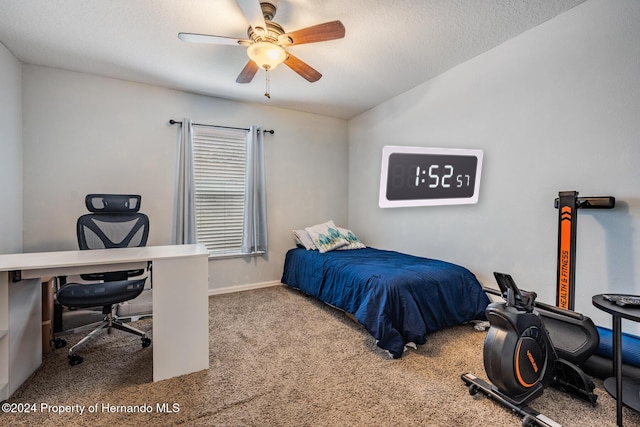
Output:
1 h 52 min 57 s
